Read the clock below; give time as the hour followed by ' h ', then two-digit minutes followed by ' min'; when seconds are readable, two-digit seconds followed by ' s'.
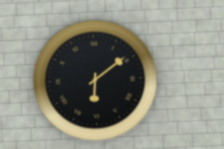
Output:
6 h 09 min
